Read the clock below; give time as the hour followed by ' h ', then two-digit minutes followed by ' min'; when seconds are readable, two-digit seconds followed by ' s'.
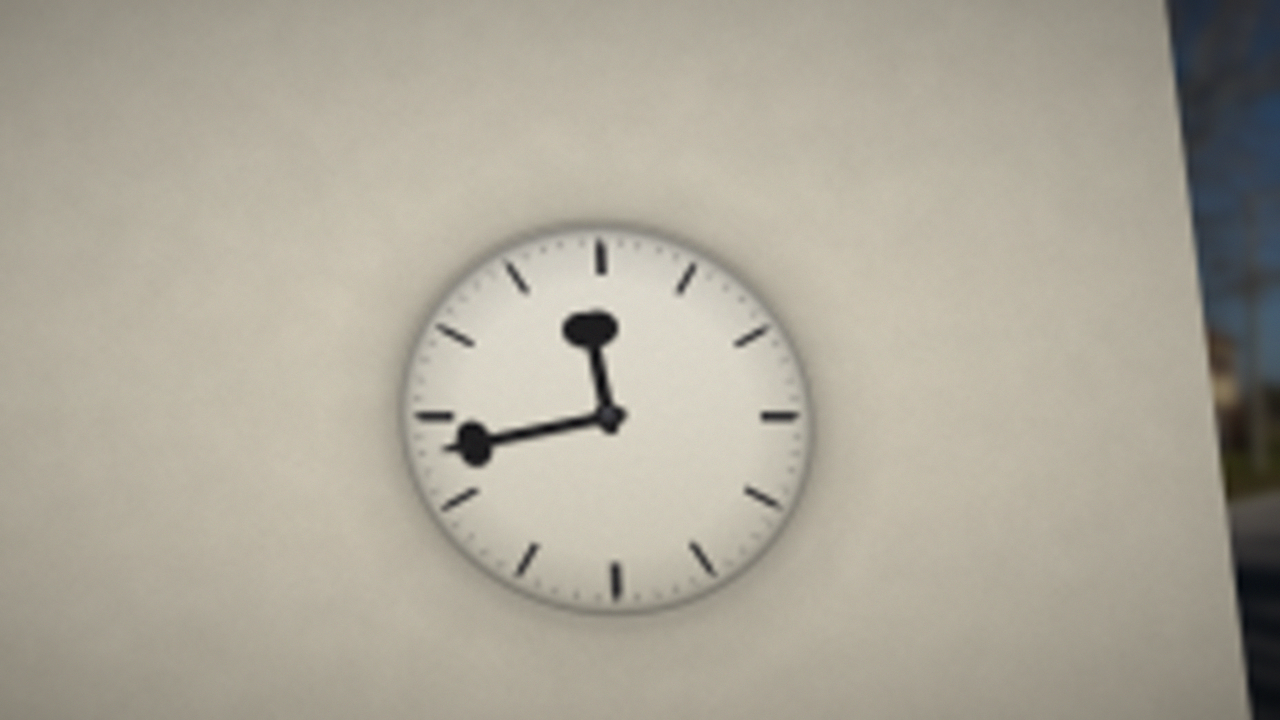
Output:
11 h 43 min
